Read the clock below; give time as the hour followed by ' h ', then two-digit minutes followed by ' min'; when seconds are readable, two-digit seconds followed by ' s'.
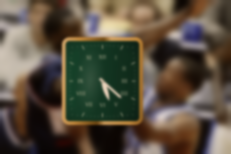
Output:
5 h 22 min
